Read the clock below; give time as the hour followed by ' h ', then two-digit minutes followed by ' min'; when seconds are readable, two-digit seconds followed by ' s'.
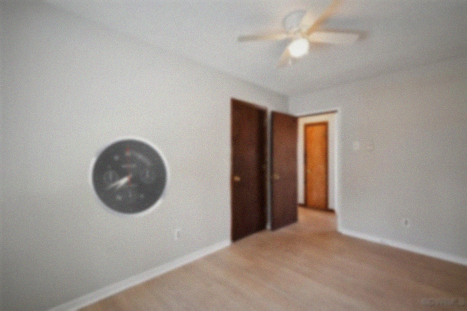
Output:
7 h 41 min
